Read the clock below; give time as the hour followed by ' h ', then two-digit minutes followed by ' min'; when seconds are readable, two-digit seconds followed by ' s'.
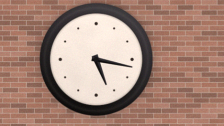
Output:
5 h 17 min
